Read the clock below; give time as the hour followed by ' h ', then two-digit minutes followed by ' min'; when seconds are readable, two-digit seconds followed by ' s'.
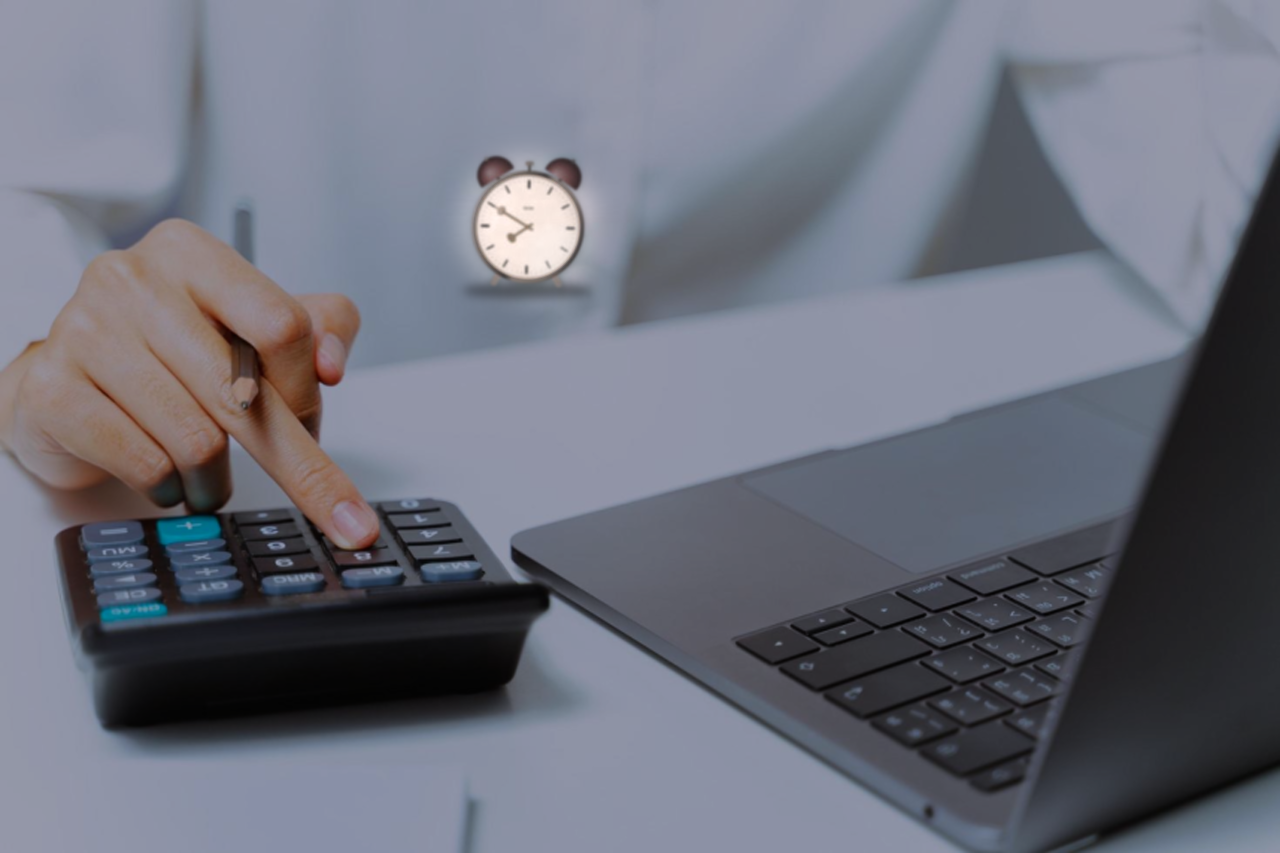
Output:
7 h 50 min
